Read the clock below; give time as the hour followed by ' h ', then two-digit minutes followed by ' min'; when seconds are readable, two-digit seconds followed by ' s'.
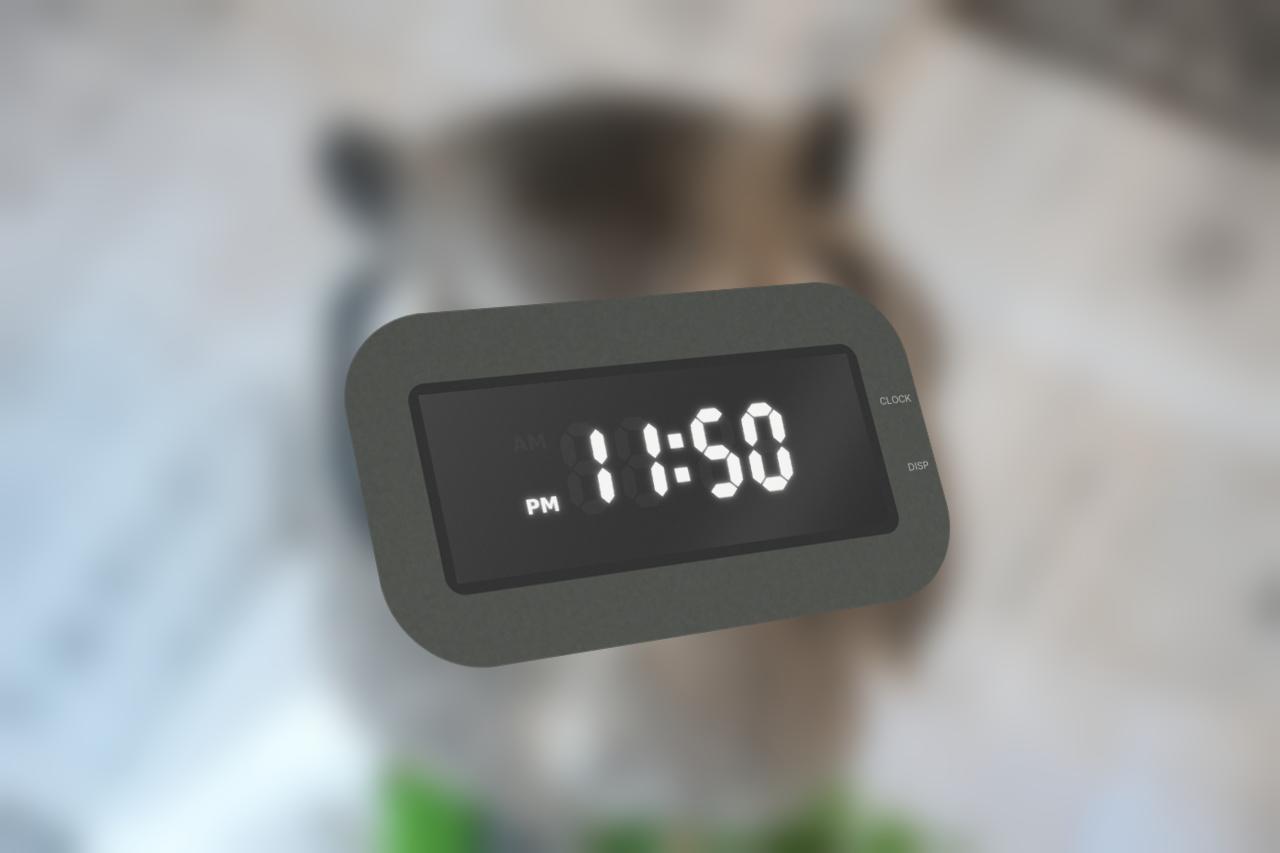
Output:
11 h 50 min
